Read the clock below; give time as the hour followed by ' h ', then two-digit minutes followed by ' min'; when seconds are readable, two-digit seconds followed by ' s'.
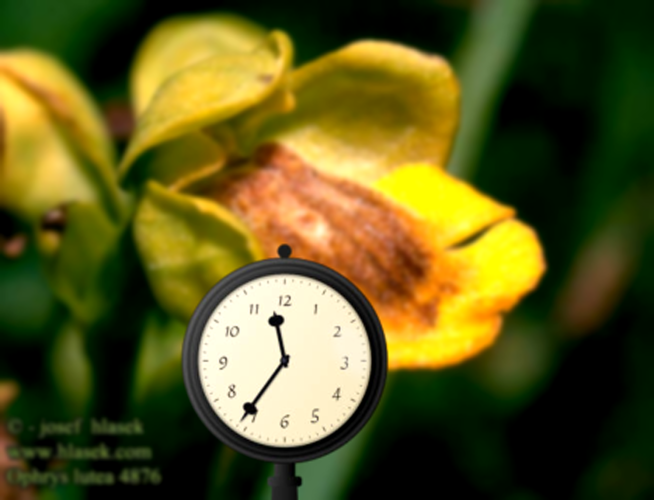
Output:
11 h 36 min
